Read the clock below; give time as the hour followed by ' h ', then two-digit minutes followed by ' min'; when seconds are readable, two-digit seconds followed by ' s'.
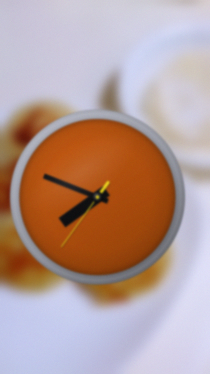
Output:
7 h 48 min 36 s
